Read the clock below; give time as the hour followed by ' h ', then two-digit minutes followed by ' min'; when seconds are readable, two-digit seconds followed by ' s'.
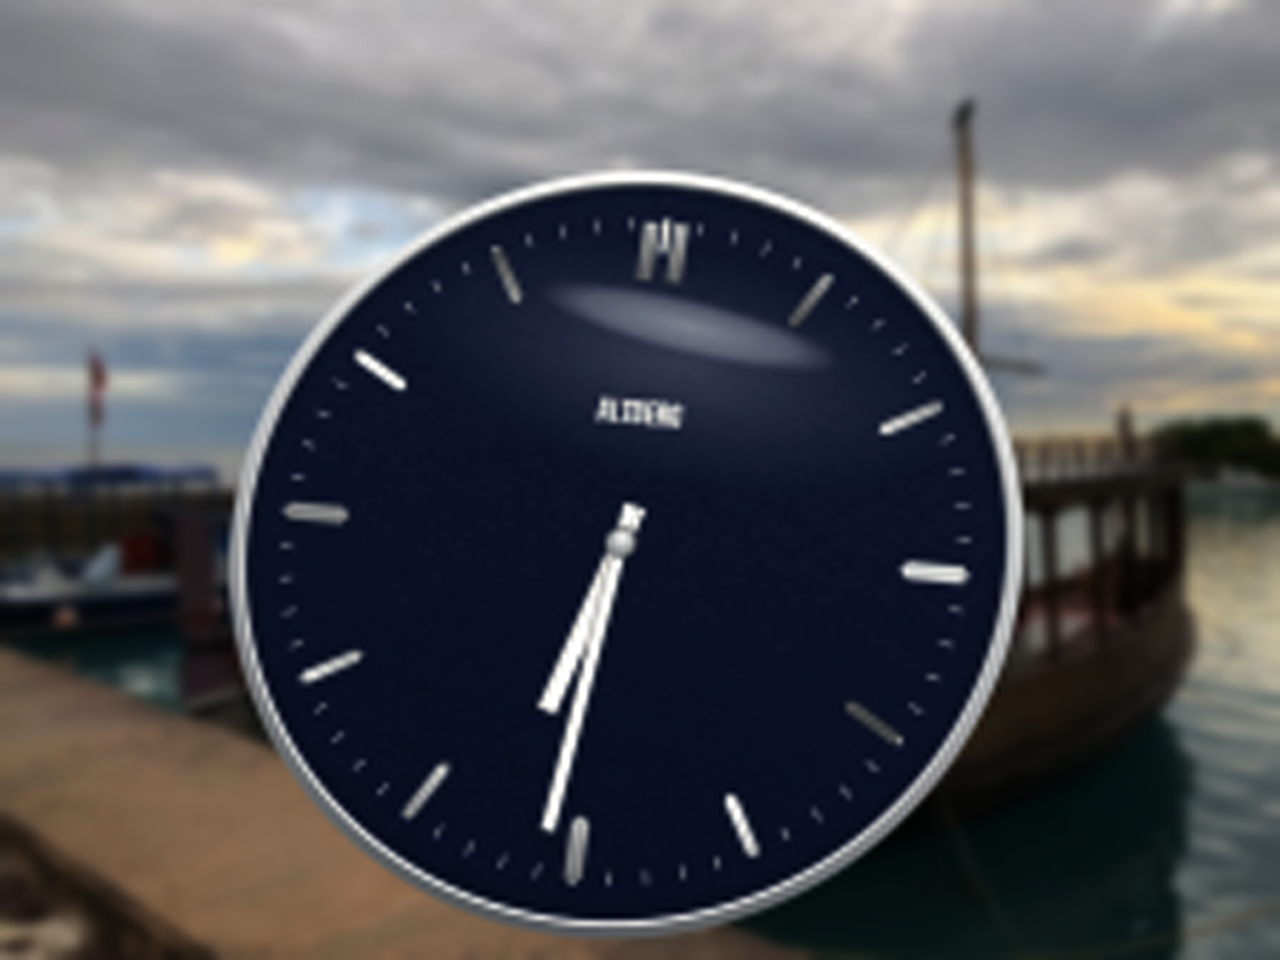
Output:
6 h 31 min
